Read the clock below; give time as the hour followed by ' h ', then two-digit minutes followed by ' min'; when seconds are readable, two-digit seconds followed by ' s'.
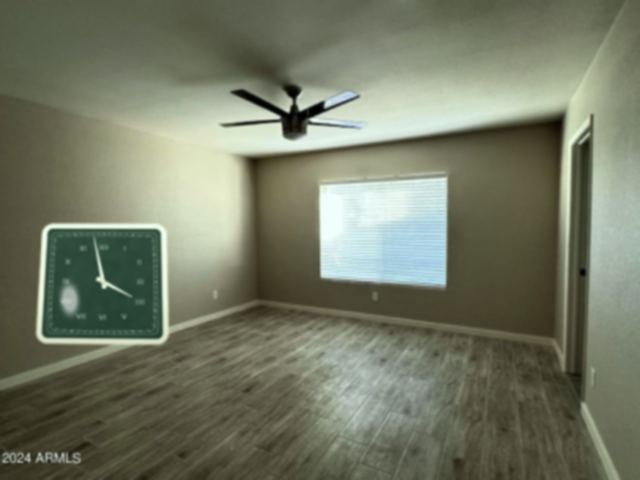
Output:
3 h 58 min
